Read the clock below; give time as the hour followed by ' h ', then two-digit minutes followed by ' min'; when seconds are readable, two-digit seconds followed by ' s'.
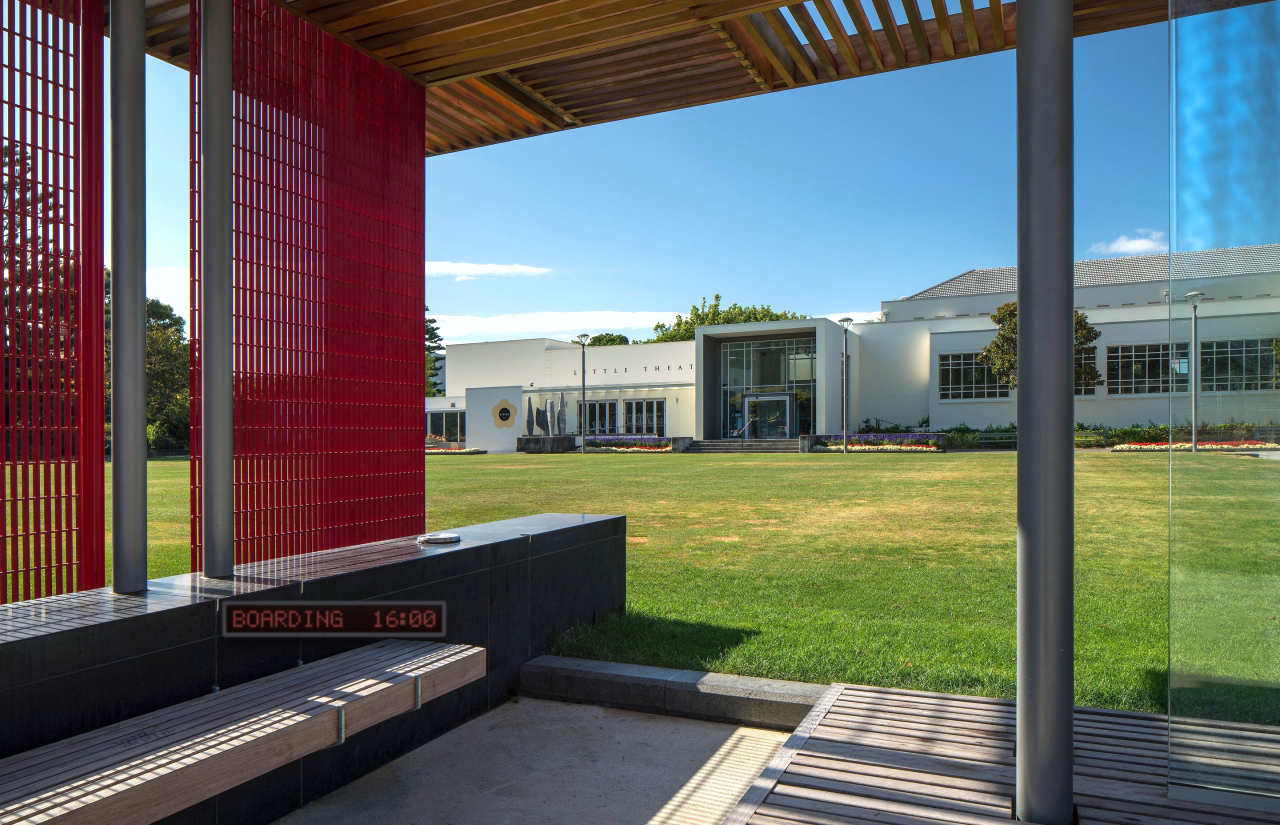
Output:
16 h 00 min
